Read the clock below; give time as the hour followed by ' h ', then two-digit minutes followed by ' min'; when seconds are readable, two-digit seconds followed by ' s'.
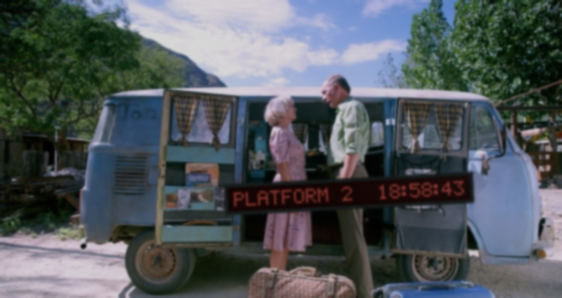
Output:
18 h 58 min 43 s
